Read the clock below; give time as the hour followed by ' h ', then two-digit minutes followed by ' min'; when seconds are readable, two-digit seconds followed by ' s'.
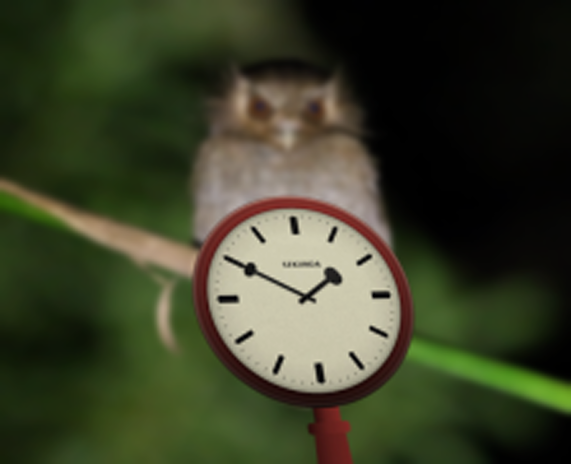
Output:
1 h 50 min
